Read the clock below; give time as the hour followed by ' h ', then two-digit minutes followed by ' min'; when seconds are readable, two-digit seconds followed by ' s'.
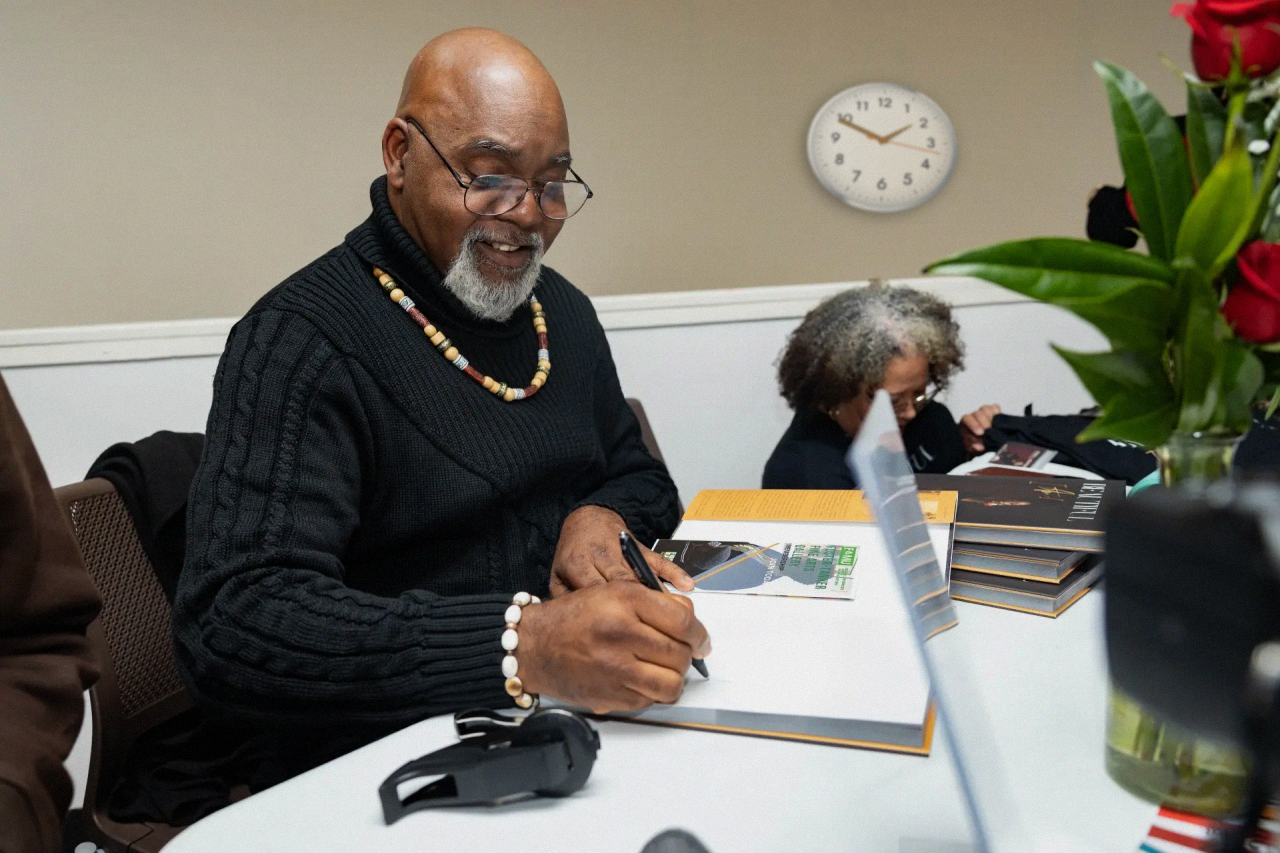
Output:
1 h 49 min 17 s
